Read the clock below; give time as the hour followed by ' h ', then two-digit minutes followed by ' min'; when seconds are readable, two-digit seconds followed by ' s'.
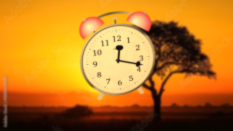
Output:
12 h 18 min
